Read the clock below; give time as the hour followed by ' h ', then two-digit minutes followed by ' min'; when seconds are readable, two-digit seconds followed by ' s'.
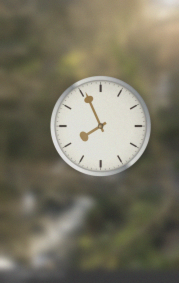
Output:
7 h 56 min
